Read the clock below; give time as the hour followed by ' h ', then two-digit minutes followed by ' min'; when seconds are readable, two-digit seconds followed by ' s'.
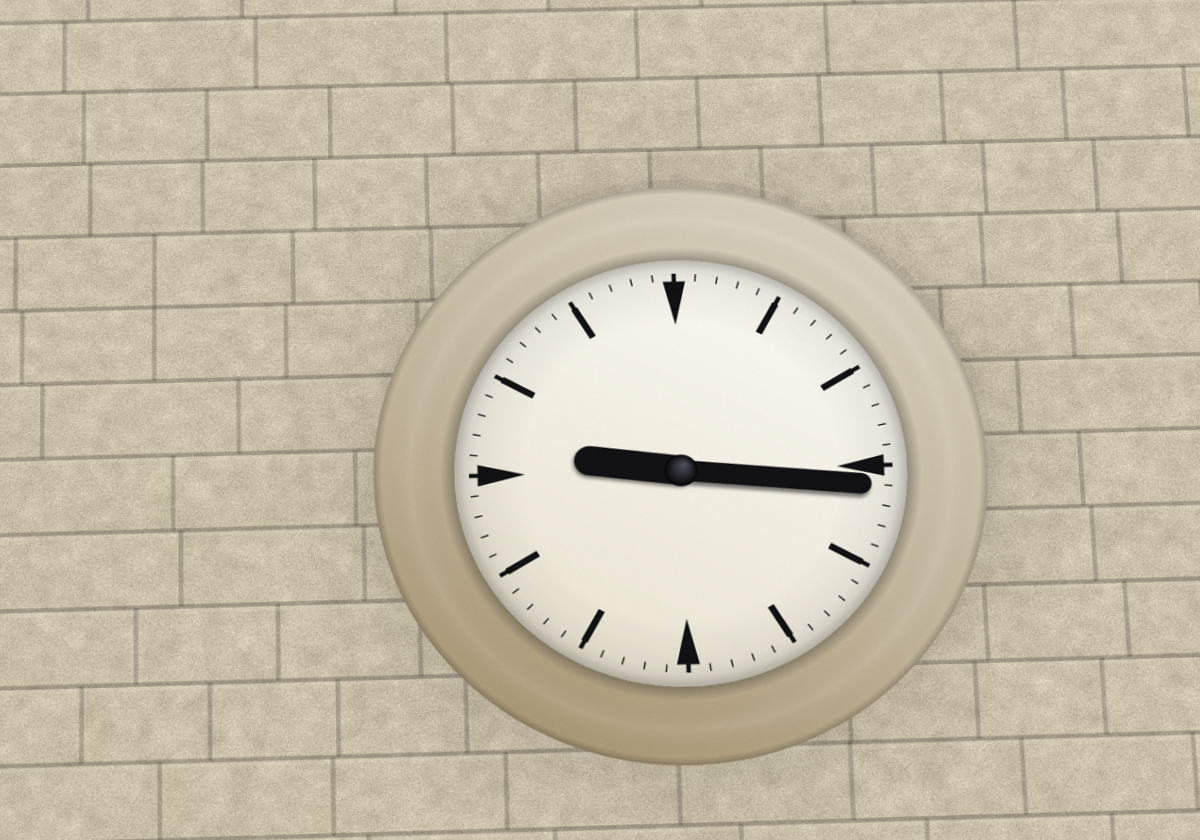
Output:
9 h 16 min
